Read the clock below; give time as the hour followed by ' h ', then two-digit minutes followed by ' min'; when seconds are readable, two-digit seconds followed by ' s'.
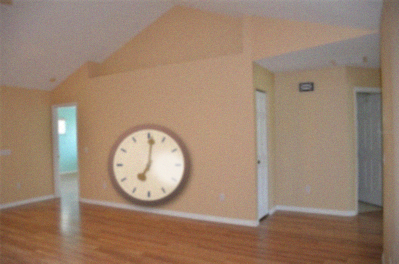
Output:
7 h 01 min
